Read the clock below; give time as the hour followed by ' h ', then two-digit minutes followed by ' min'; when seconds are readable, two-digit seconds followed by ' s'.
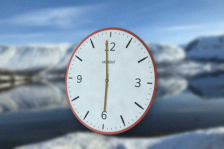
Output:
5 h 59 min
